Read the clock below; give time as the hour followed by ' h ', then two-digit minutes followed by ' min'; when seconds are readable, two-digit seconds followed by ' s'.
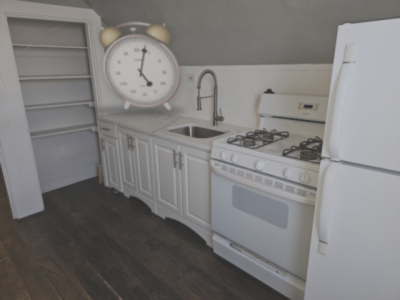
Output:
5 h 03 min
